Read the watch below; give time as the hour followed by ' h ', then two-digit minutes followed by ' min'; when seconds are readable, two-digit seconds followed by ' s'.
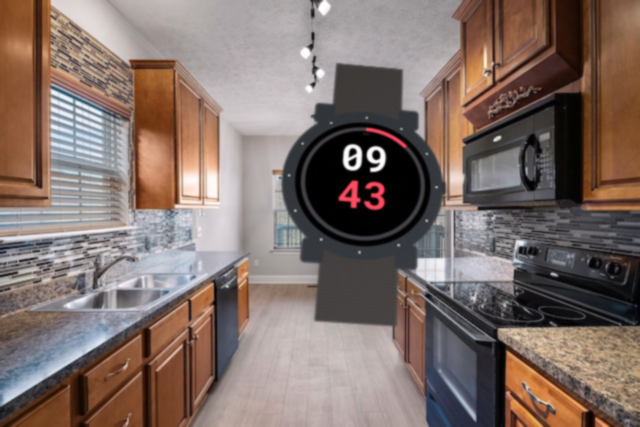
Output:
9 h 43 min
